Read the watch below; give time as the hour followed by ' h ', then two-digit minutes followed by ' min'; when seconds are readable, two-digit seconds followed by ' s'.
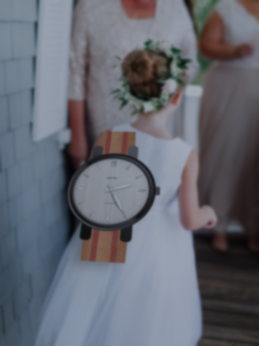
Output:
2 h 25 min
